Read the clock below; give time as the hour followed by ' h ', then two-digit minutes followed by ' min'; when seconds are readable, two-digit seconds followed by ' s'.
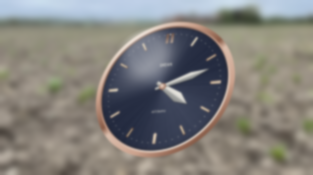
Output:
4 h 12 min
